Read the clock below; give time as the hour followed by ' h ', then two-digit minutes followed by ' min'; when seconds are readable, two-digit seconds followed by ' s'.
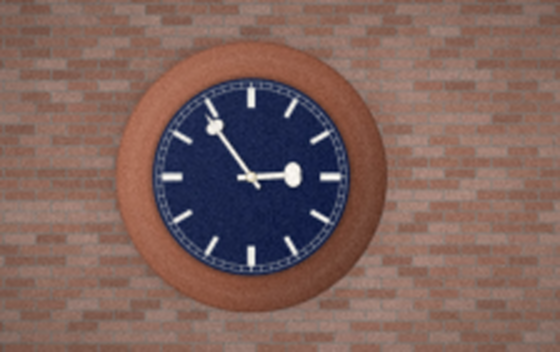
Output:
2 h 54 min
